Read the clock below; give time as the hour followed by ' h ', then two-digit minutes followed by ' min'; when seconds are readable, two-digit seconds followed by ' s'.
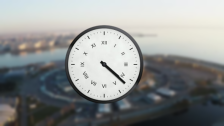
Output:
4 h 22 min
